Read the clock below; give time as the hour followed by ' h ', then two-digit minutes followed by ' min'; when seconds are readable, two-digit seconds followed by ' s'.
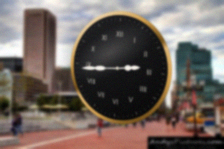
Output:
2 h 44 min
